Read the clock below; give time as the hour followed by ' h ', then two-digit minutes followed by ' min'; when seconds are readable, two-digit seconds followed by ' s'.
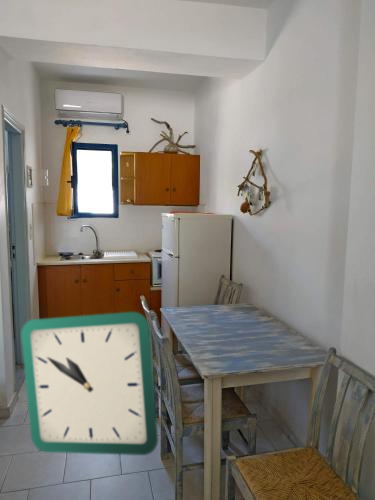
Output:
10 h 51 min
